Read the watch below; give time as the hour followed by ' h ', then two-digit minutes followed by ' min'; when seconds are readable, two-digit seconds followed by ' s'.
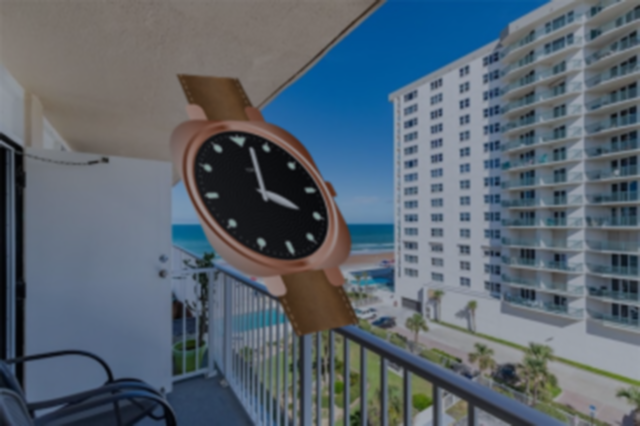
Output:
4 h 02 min
